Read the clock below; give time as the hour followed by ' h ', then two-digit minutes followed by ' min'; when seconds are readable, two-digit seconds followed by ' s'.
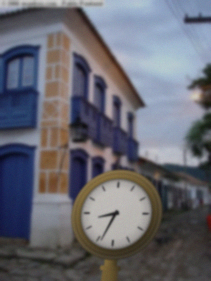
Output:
8 h 34 min
